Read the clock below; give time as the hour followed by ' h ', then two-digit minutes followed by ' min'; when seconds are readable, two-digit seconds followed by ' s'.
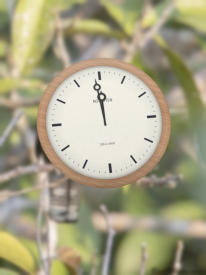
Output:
11 h 59 min
